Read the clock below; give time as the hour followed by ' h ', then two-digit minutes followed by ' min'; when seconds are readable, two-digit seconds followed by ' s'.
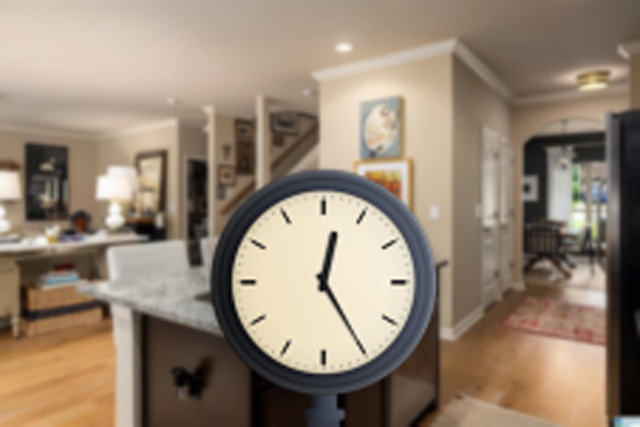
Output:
12 h 25 min
